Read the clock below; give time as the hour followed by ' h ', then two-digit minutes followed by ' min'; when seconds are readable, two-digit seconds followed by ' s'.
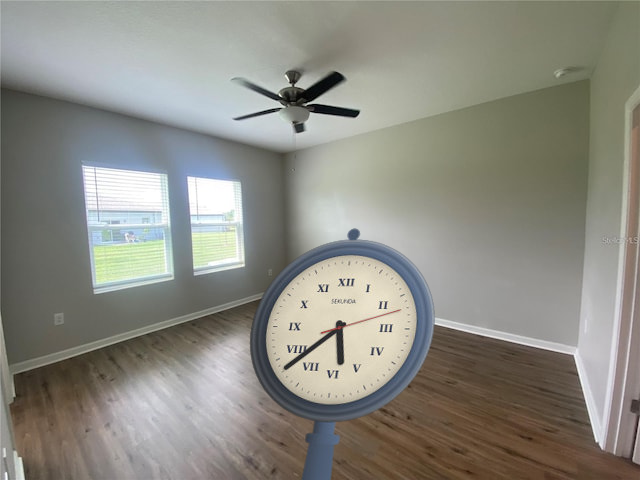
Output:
5 h 38 min 12 s
